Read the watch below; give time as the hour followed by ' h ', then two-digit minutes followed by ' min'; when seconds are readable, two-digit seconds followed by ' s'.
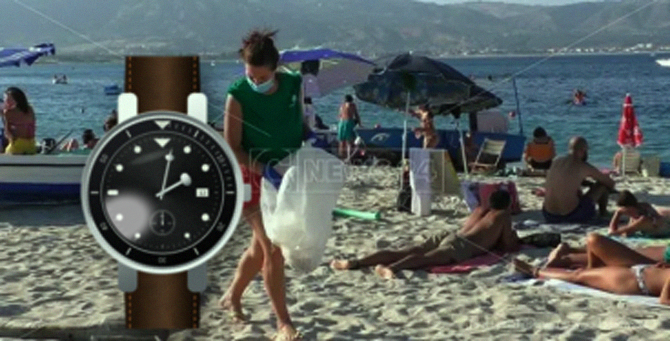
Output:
2 h 02 min
